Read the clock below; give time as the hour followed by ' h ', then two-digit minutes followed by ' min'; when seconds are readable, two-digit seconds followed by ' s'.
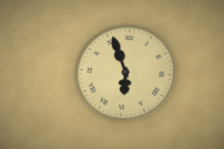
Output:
5 h 56 min
